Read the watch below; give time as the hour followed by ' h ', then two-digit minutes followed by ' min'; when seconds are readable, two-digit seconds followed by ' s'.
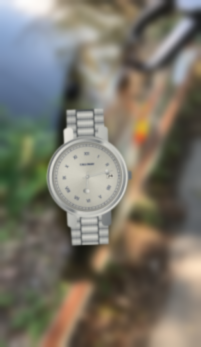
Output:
6 h 13 min
